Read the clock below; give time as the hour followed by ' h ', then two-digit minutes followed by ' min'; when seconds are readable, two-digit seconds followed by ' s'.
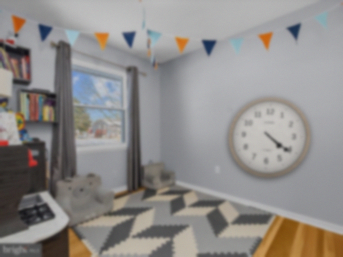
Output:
4 h 21 min
